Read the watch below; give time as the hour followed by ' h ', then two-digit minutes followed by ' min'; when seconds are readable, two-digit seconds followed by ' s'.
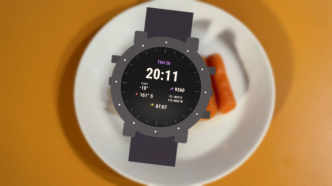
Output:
20 h 11 min
